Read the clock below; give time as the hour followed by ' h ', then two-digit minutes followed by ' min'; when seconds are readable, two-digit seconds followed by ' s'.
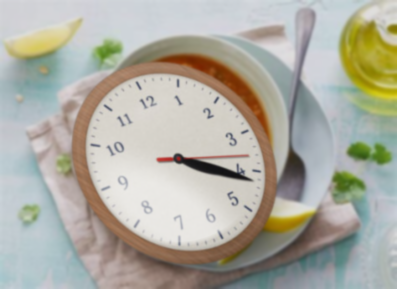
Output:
4 h 21 min 18 s
